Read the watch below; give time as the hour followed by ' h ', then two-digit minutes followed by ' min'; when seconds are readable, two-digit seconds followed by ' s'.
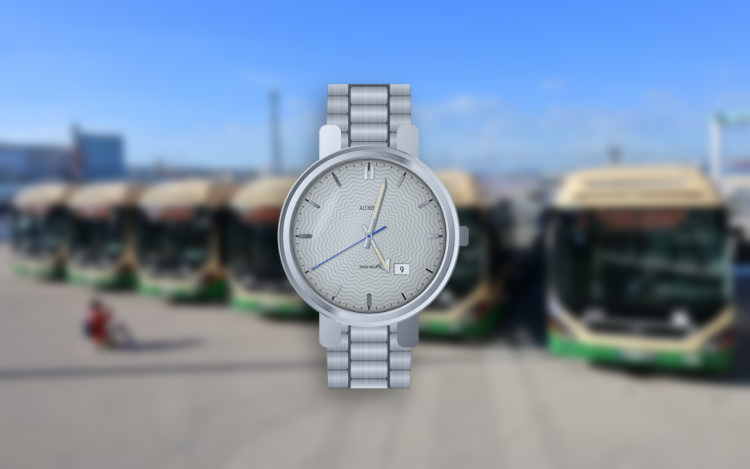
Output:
5 h 02 min 40 s
